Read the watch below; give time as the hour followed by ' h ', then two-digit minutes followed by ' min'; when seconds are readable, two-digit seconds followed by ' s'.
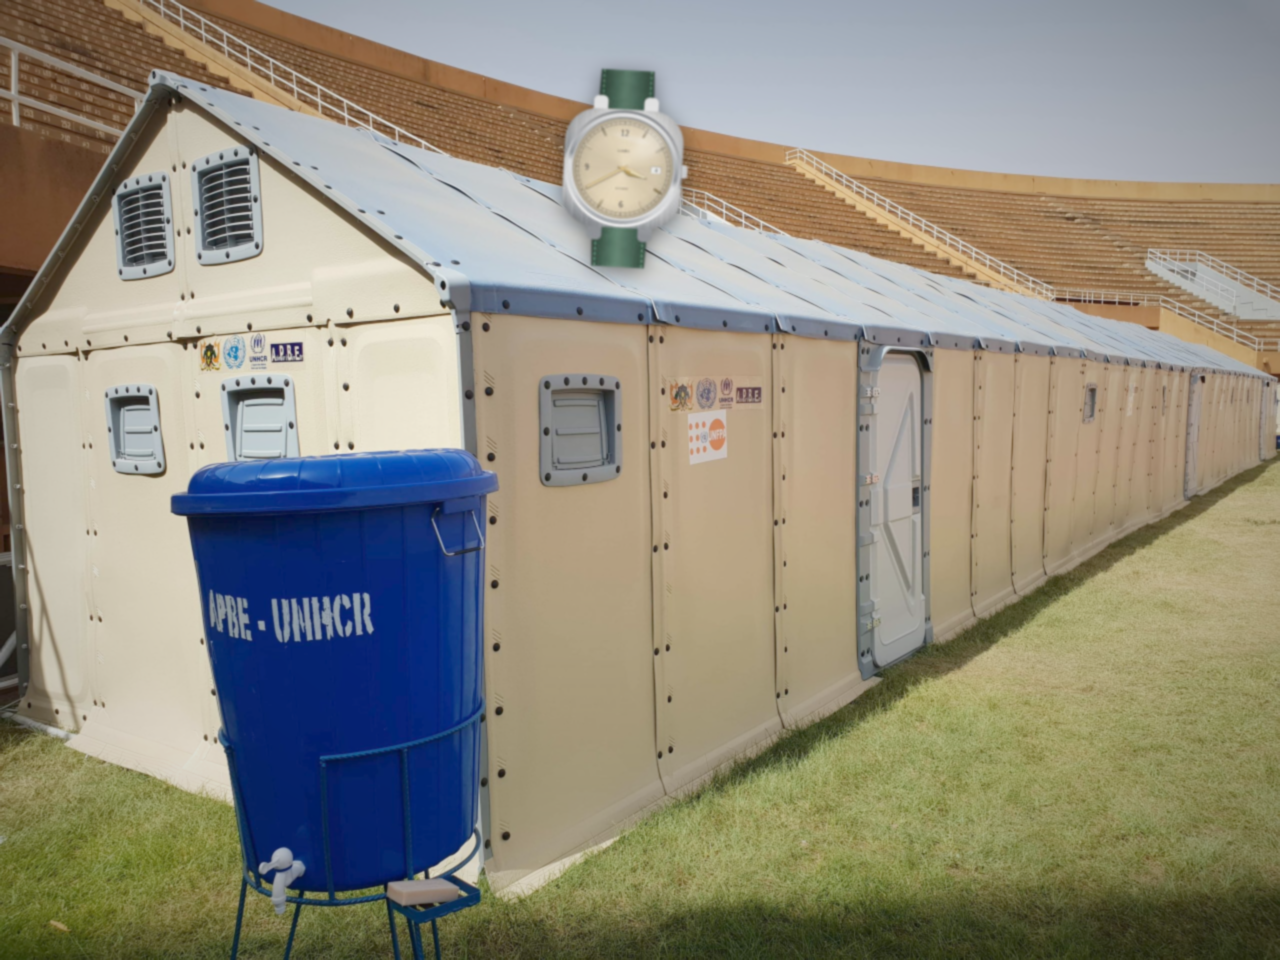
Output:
3 h 40 min
